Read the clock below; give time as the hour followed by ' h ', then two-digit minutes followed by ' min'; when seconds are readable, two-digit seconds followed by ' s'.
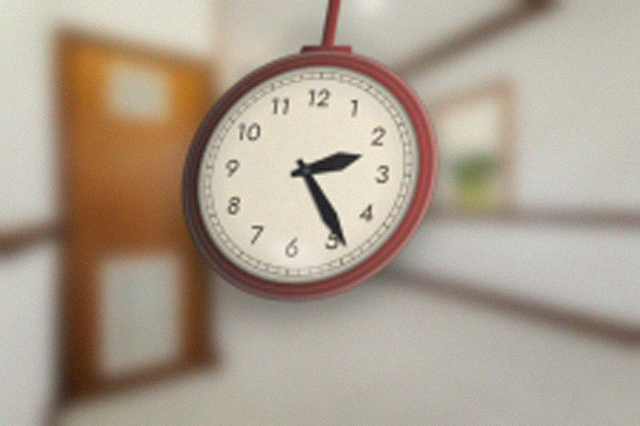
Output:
2 h 24 min
